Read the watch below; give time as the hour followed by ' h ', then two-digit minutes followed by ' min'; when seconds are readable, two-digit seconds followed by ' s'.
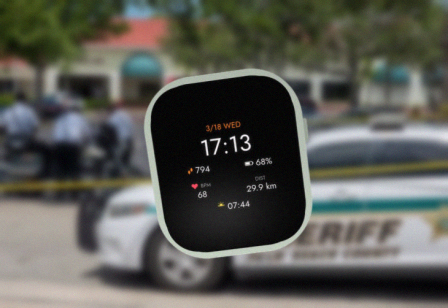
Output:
17 h 13 min
